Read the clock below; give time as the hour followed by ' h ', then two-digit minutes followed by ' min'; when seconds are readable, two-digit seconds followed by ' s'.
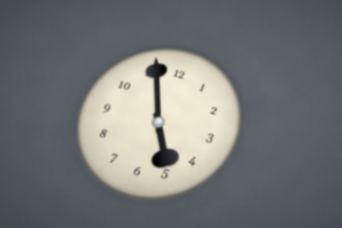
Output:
4 h 56 min
